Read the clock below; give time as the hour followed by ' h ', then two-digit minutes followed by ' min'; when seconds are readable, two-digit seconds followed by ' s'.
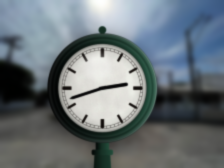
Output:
2 h 42 min
